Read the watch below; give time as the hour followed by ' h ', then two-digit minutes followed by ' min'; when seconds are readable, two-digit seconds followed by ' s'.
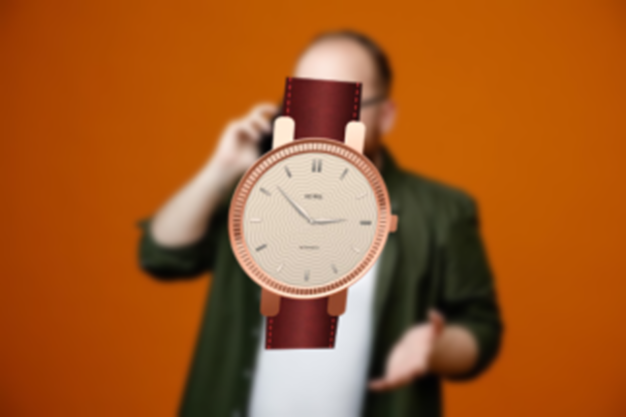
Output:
2 h 52 min
